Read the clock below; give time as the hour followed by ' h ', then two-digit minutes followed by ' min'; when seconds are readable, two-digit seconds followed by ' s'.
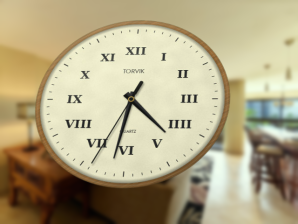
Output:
4 h 31 min 34 s
